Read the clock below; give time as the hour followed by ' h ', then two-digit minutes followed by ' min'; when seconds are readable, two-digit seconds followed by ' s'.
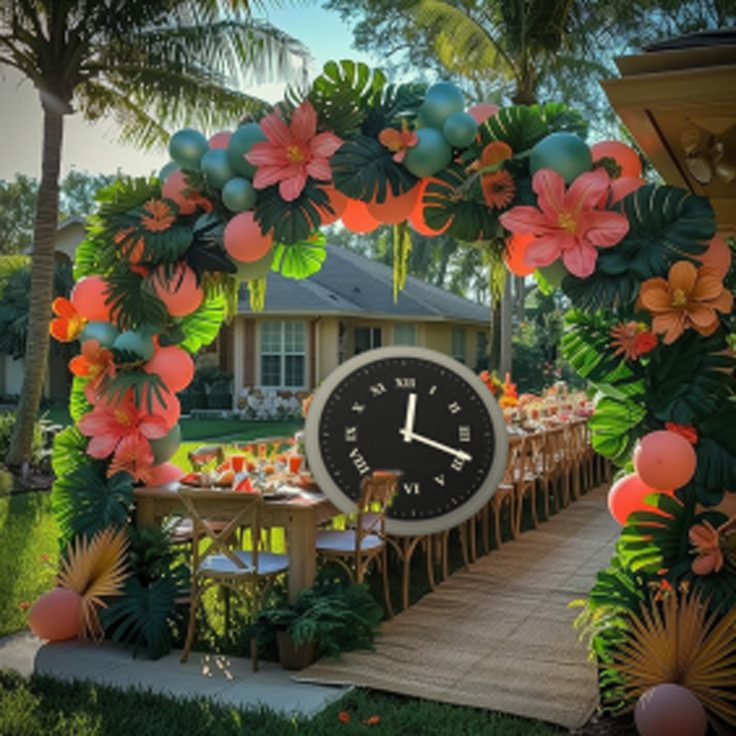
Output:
12 h 19 min
